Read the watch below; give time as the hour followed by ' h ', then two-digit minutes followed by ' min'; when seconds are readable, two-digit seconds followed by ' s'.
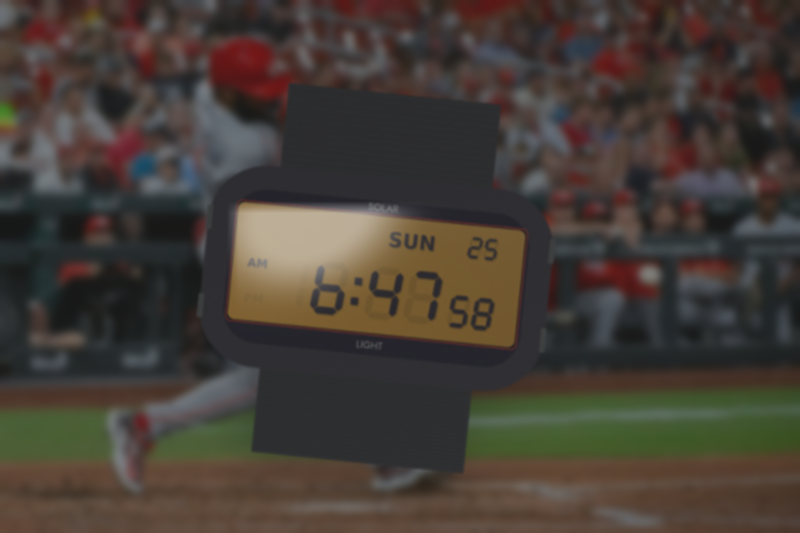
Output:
6 h 47 min 58 s
